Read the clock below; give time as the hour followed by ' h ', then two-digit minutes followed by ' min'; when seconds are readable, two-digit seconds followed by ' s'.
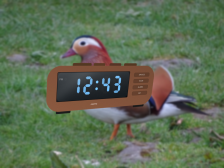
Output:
12 h 43 min
